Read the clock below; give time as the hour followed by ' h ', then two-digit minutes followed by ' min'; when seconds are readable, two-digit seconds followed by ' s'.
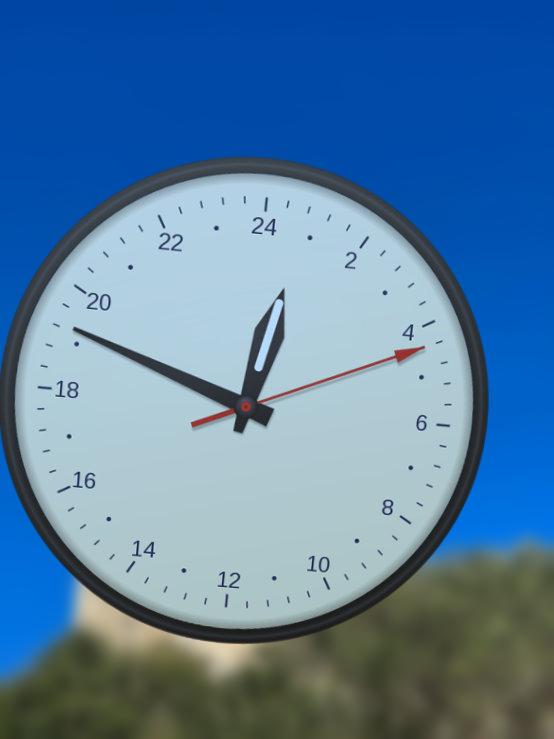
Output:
0 h 48 min 11 s
